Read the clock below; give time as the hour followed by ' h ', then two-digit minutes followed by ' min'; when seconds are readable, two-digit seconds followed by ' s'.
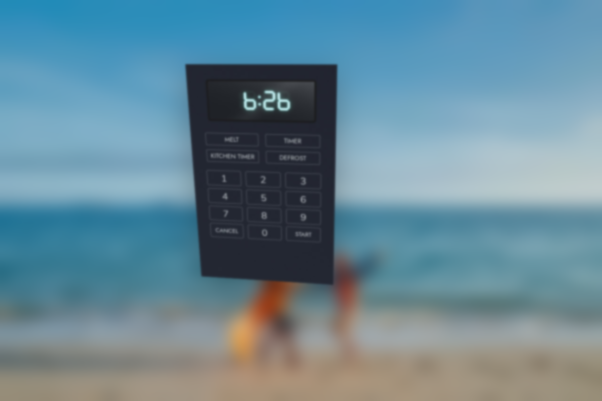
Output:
6 h 26 min
